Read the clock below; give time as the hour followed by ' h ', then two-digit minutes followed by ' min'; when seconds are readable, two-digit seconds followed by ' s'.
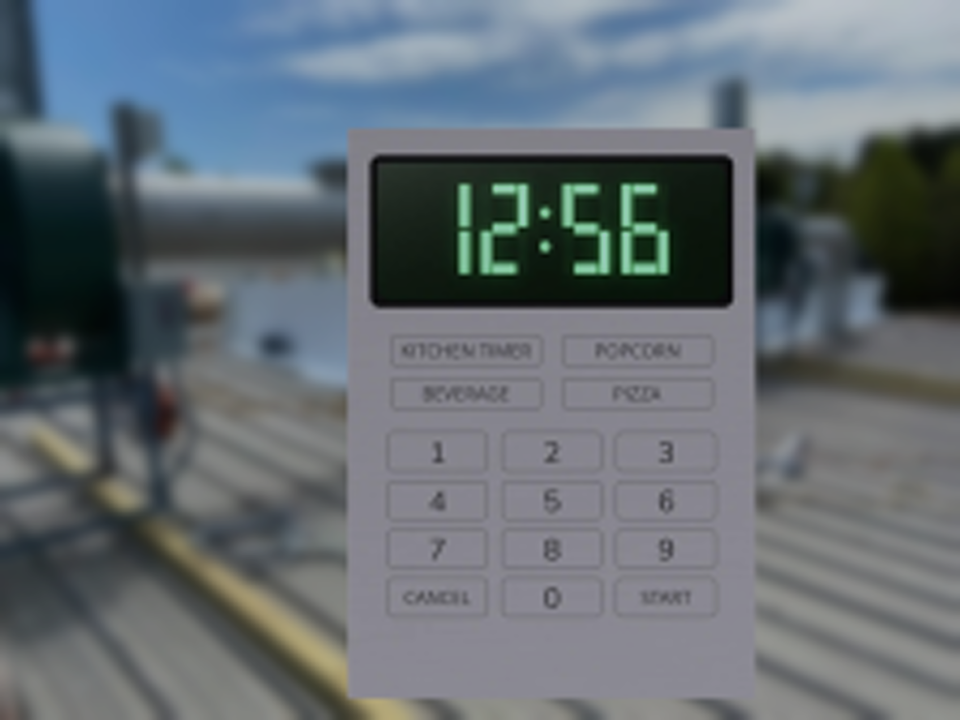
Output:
12 h 56 min
